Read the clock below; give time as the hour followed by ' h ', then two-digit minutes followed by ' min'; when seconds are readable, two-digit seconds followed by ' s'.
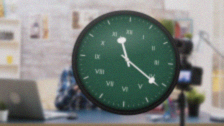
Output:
11 h 21 min
